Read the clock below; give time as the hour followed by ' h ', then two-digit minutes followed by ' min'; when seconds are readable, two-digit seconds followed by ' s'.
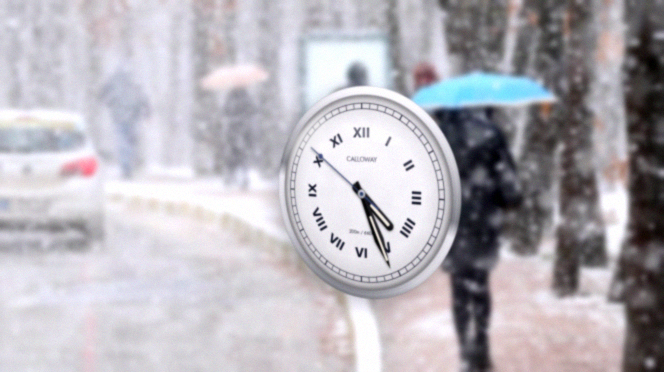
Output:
4 h 25 min 51 s
